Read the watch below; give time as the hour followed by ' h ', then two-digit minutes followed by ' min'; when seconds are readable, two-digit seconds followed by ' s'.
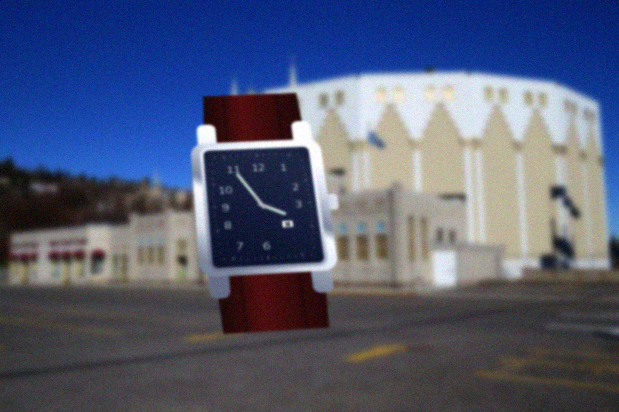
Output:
3 h 55 min
